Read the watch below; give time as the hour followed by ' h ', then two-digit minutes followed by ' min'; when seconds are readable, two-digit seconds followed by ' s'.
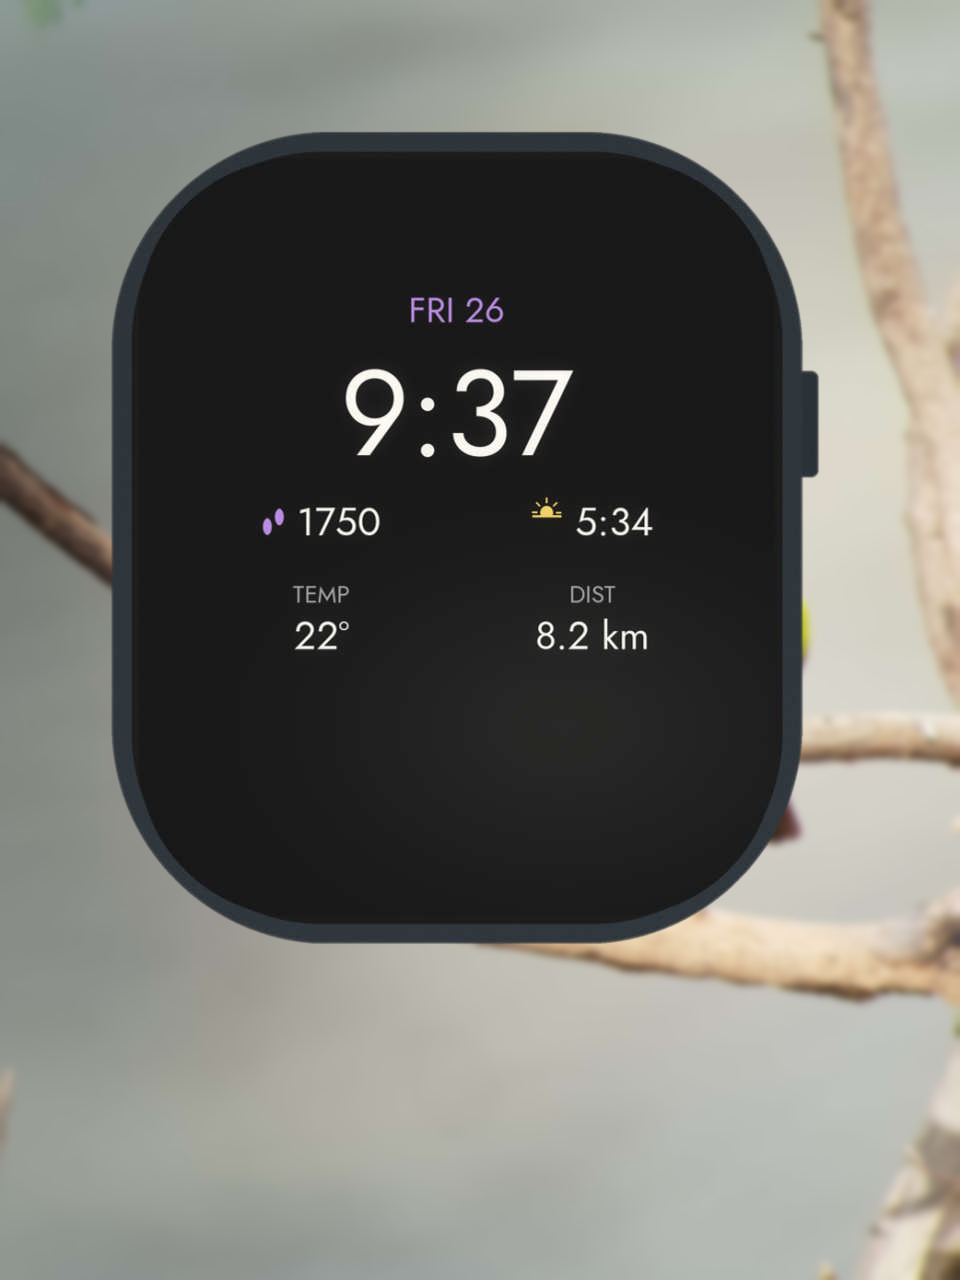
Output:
9 h 37 min
